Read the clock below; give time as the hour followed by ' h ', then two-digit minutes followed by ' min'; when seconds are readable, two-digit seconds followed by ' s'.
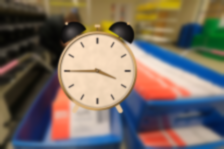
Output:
3 h 45 min
